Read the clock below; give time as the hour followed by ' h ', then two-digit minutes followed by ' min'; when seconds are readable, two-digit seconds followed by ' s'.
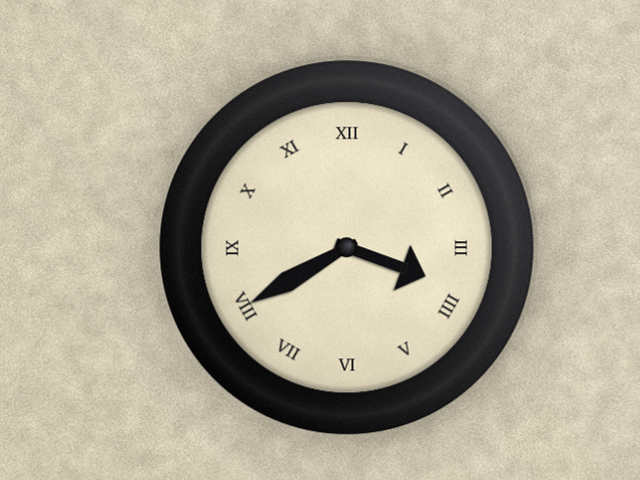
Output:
3 h 40 min
